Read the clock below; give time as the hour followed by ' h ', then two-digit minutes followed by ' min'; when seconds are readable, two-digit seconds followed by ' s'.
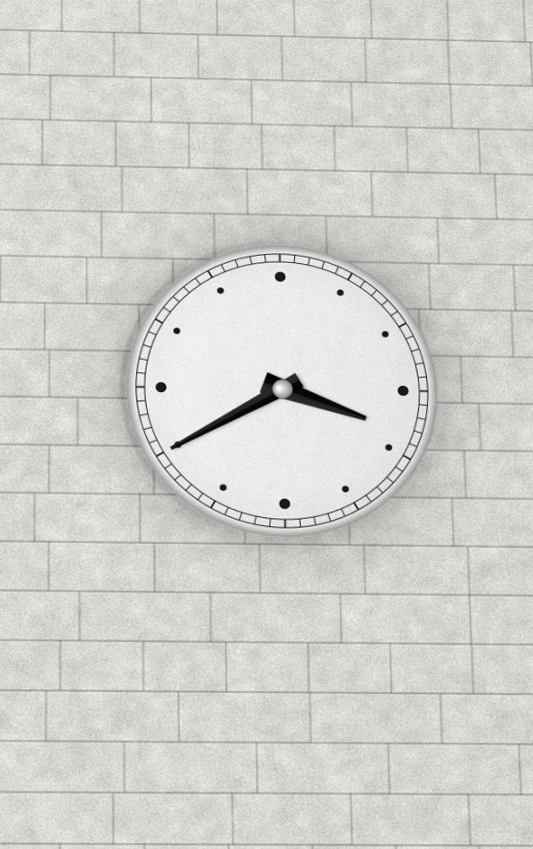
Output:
3 h 40 min
